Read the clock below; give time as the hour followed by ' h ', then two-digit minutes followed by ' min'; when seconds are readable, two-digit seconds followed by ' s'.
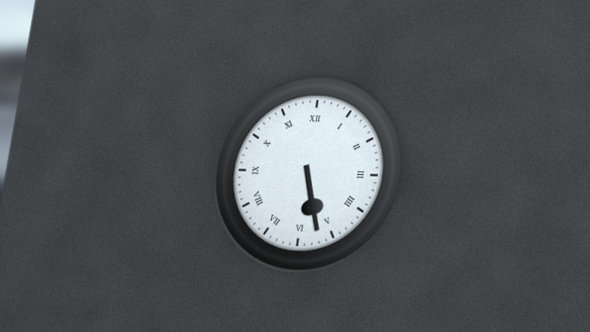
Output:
5 h 27 min
